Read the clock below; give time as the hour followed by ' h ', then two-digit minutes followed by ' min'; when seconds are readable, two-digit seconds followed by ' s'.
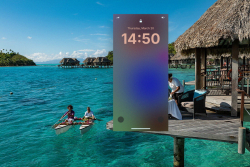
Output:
14 h 50 min
